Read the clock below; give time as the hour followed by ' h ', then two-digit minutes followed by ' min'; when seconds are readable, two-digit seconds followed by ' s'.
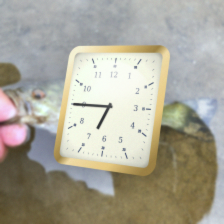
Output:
6 h 45 min
